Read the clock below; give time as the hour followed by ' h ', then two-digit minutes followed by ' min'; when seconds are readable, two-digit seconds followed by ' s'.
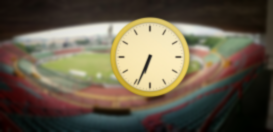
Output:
6 h 34 min
